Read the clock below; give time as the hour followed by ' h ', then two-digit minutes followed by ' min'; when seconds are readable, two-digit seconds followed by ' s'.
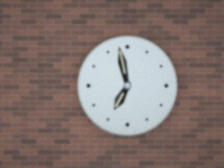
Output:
6 h 58 min
